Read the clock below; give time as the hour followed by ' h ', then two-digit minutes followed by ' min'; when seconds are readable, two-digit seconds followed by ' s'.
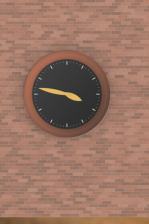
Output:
3 h 47 min
